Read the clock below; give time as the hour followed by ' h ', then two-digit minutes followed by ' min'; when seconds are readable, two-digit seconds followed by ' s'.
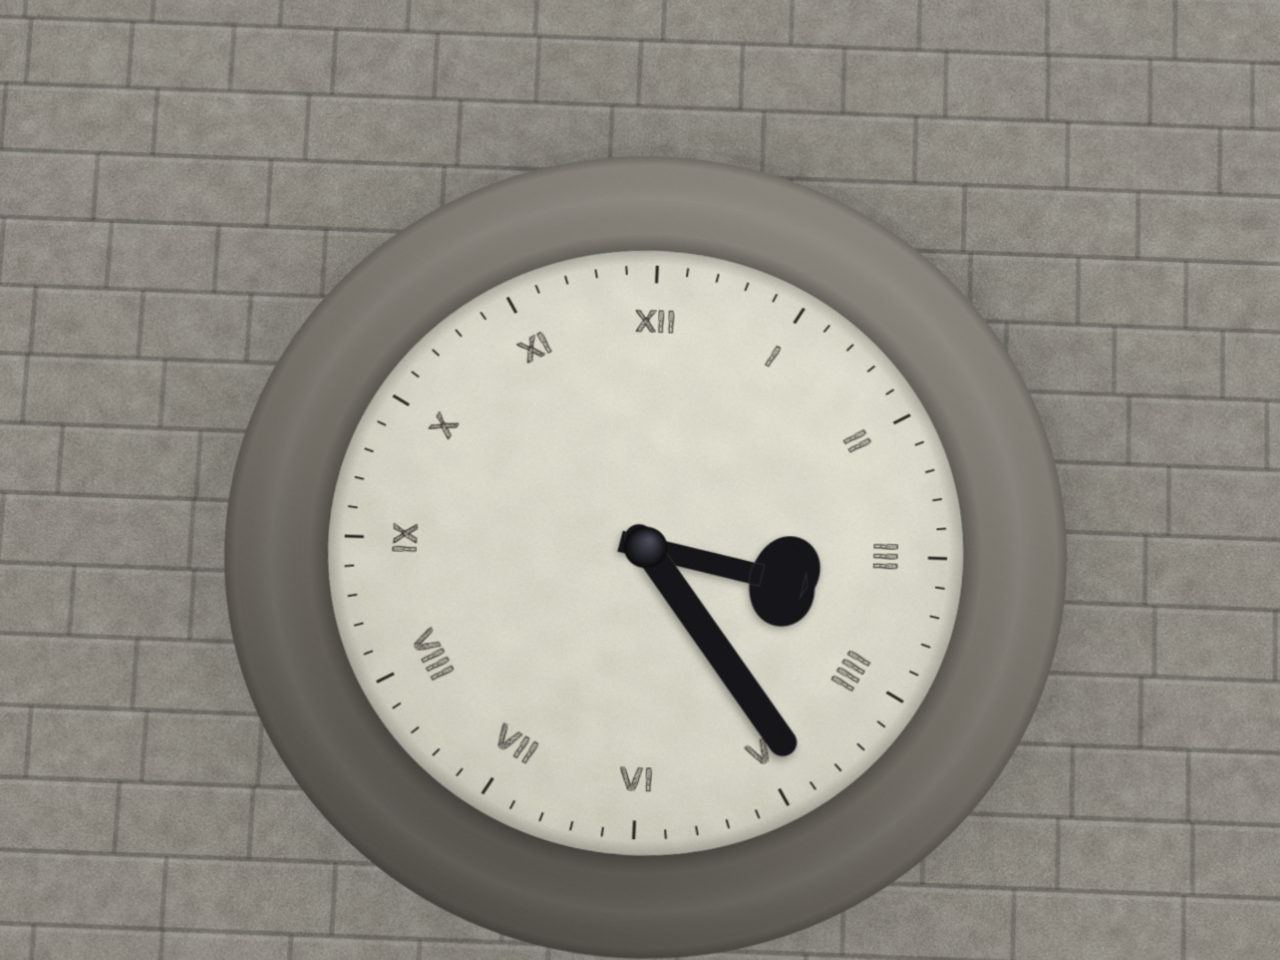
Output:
3 h 24 min
